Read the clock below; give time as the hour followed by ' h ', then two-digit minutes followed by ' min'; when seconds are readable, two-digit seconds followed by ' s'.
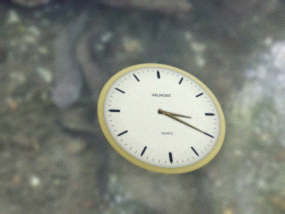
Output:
3 h 20 min
